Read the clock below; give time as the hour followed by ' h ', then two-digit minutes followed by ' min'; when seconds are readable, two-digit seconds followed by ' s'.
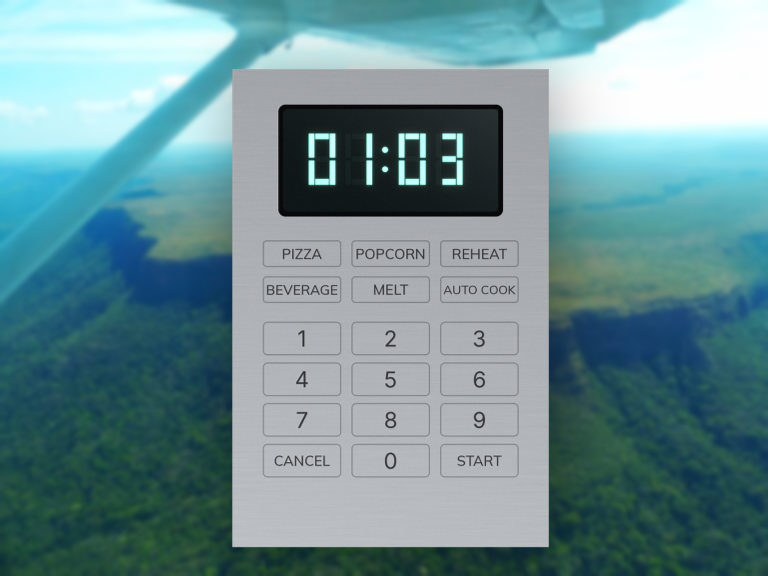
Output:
1 h 03 min
